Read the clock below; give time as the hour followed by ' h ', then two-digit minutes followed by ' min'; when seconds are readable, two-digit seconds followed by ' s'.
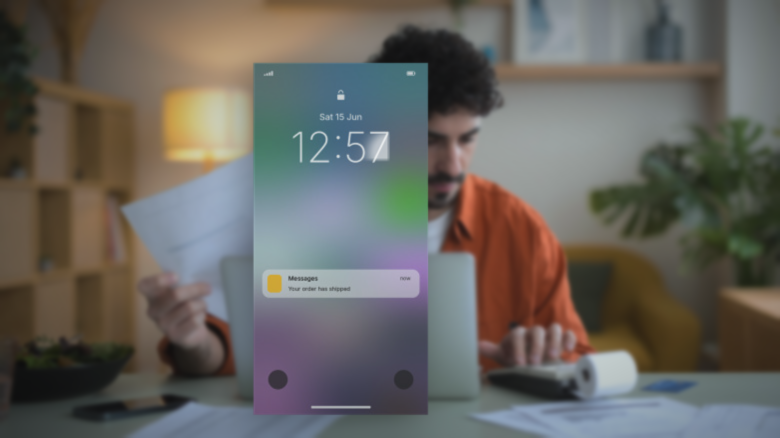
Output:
12 h 57 min
